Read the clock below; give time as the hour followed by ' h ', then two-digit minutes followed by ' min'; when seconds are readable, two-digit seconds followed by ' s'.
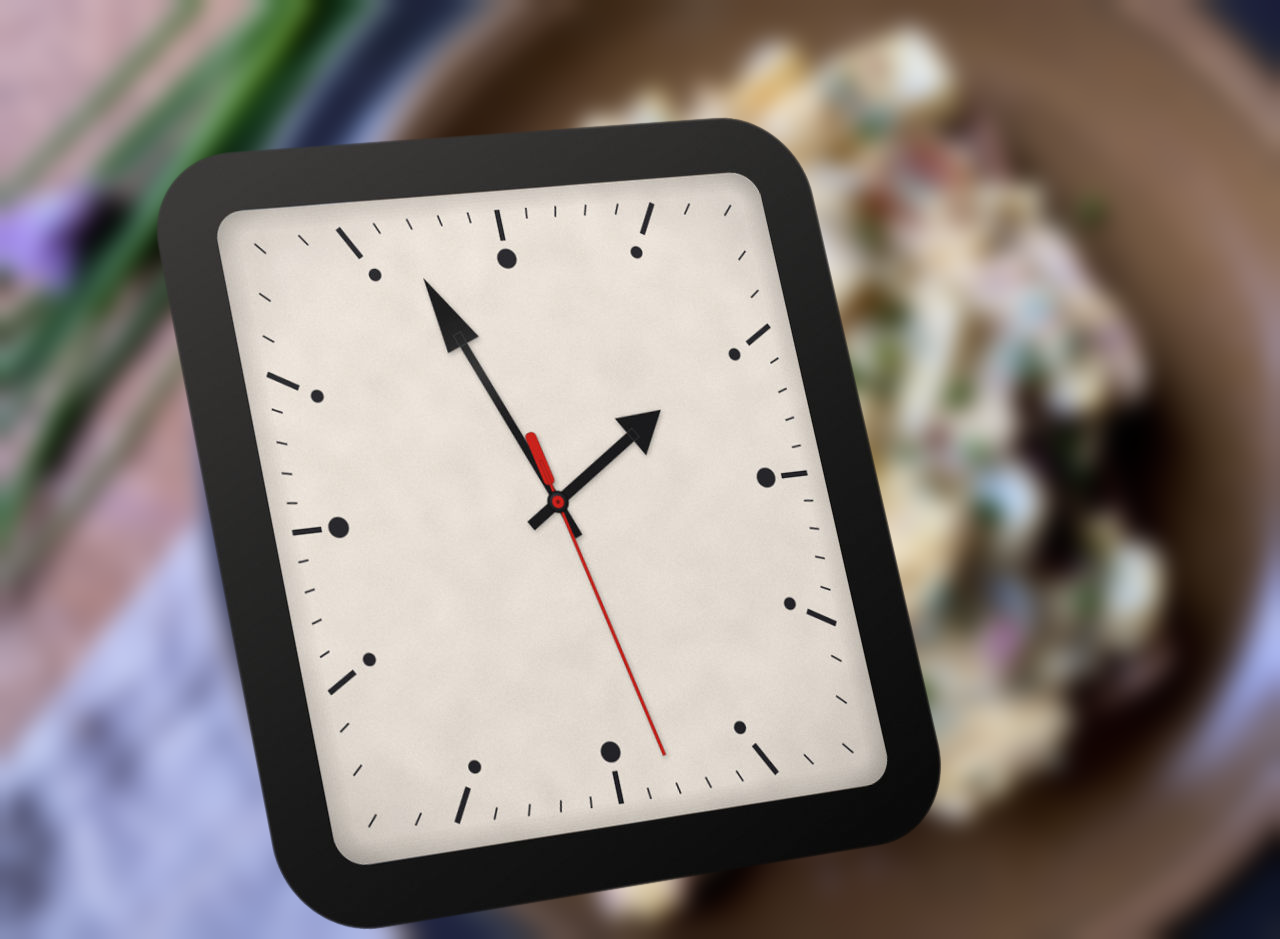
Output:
1 h 56 min 28 s
